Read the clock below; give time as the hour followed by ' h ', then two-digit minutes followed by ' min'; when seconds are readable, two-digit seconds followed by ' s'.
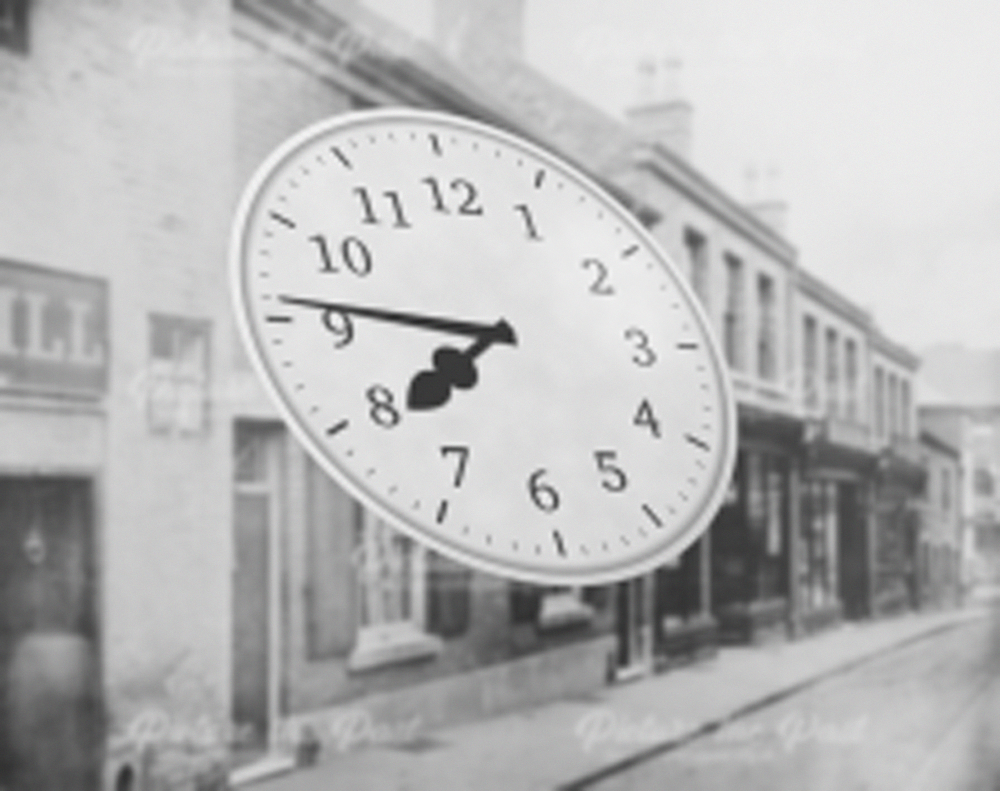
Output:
7 h 46 min
